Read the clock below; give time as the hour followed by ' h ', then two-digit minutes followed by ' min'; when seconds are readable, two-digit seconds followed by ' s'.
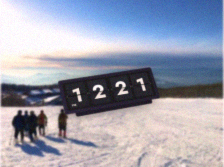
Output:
12 h 21 min
